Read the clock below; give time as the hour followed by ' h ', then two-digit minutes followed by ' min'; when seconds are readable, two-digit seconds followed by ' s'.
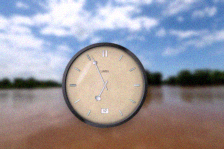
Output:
6 h 56 min
